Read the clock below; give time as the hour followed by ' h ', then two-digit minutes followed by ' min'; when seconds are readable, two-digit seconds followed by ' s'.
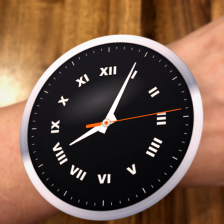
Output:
8 h 04 min 14 s
